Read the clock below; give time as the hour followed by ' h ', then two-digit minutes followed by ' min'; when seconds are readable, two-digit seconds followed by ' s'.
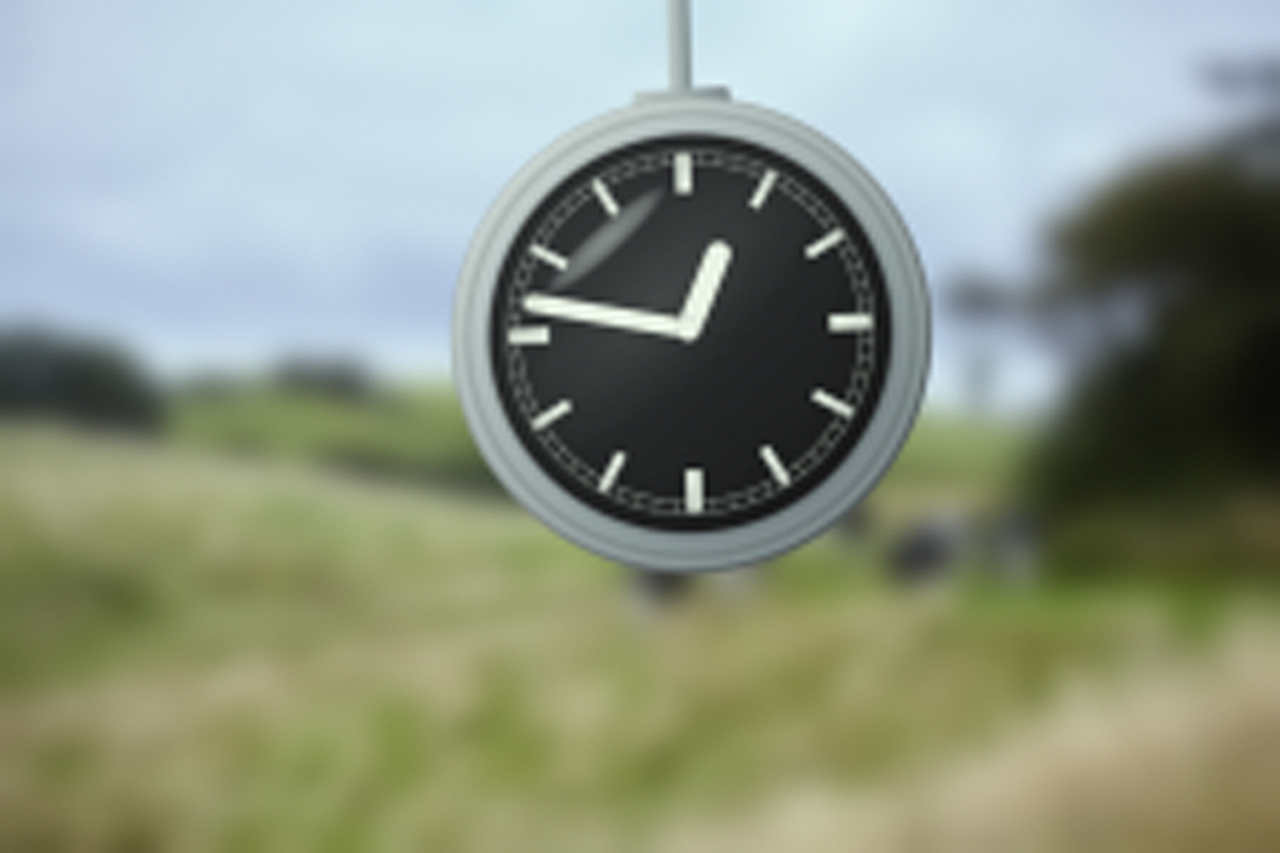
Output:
12 h 47 min
